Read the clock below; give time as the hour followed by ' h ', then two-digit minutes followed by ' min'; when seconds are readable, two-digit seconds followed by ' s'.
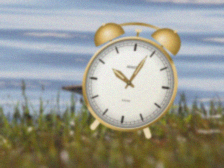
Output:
10 h 04 min
